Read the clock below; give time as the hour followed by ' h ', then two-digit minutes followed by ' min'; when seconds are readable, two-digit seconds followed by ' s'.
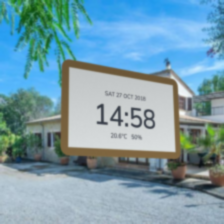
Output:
14 h 58 min
